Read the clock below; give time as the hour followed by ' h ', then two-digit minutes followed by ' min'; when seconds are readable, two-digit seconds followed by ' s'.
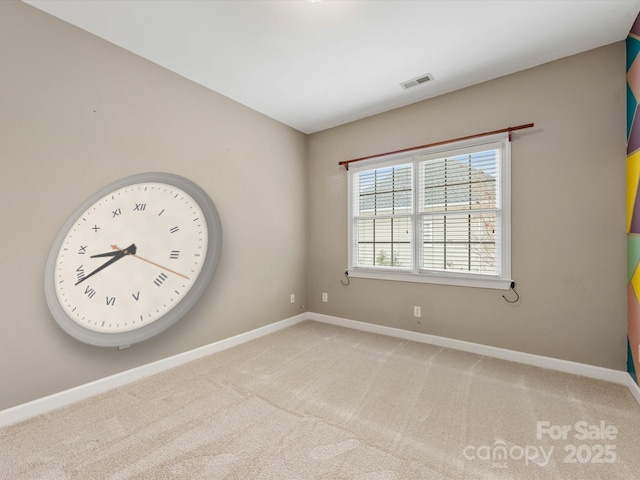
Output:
8 h 38 min 18 s
